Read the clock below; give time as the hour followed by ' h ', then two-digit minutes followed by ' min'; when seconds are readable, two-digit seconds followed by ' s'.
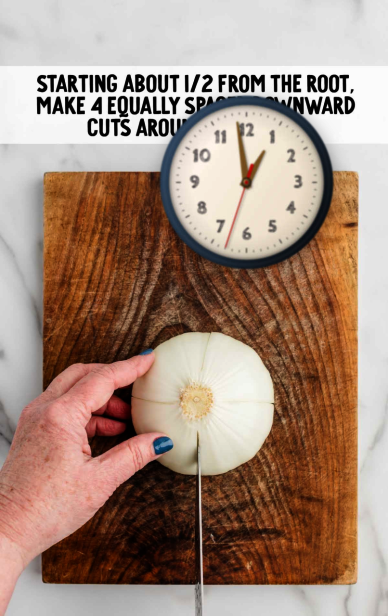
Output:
12 h 58 min 33 s
